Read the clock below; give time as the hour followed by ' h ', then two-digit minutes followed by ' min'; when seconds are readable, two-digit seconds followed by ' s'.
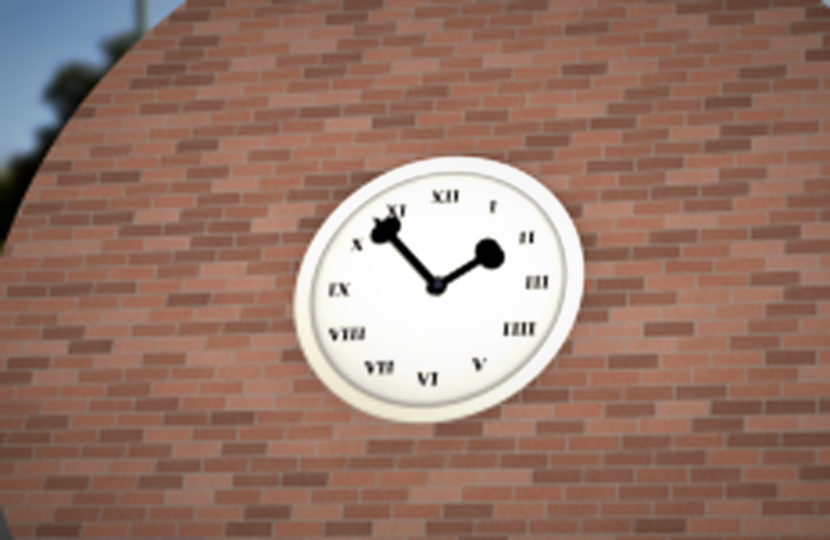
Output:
1 h 53 min
